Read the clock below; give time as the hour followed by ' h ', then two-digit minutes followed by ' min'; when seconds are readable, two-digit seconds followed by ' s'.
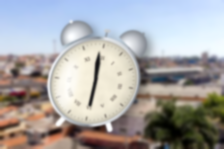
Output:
5 h 59 min
